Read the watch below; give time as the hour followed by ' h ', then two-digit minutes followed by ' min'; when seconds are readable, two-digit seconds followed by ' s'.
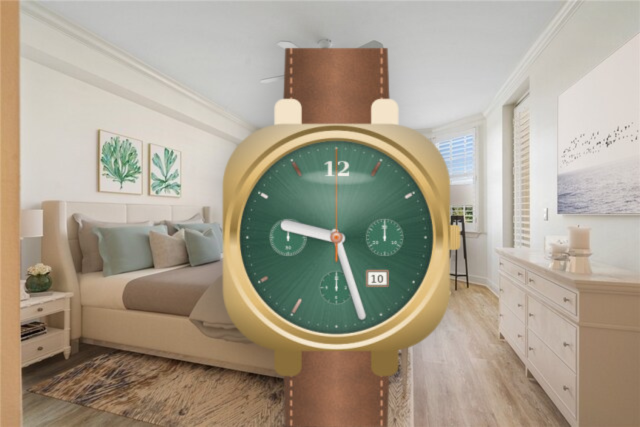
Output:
9 h 27 min
